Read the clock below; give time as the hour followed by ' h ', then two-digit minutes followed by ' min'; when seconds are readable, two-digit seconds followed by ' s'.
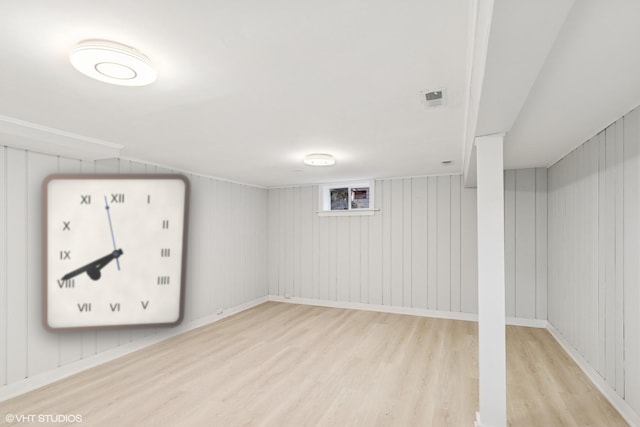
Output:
7 h 40 min 58 s
